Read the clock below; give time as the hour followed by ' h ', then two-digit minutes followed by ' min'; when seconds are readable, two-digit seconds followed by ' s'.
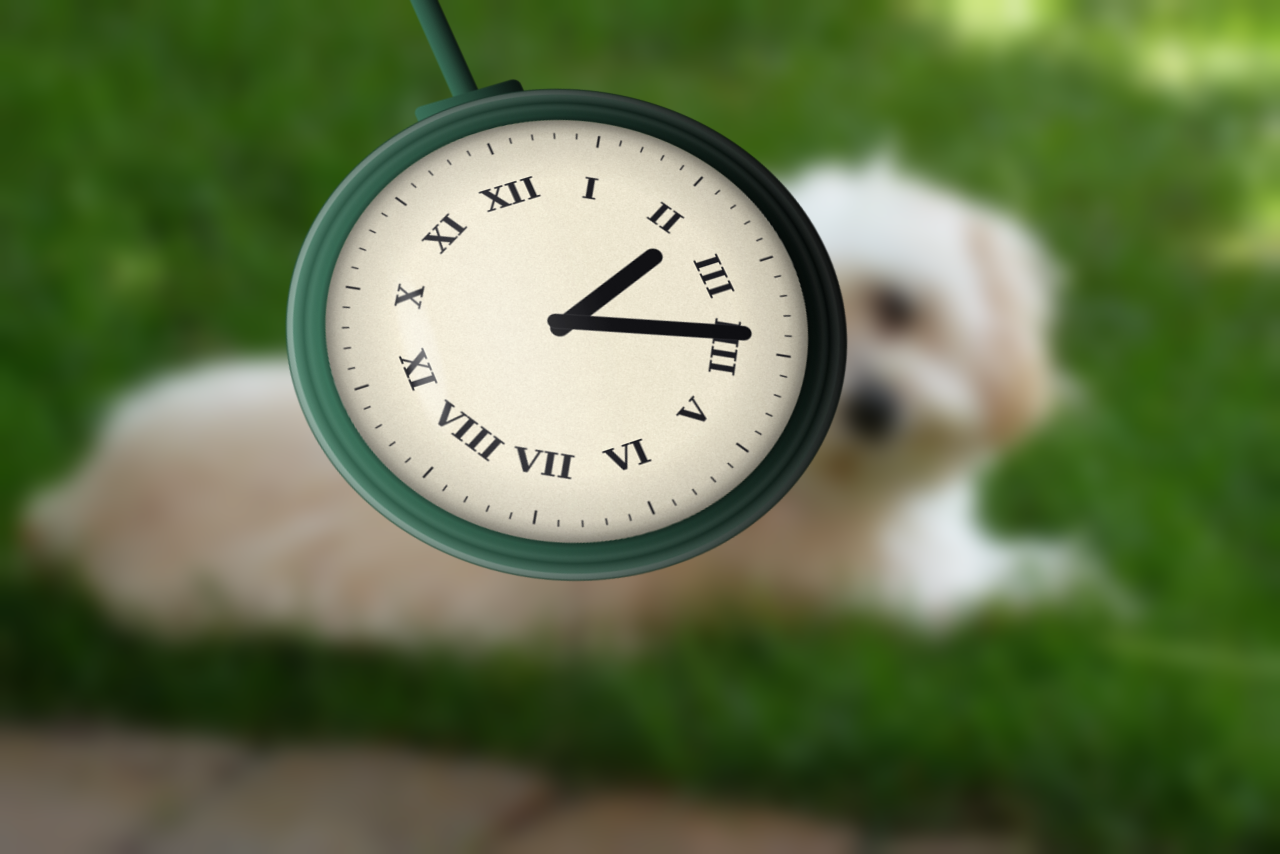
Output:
2 h 19 min
